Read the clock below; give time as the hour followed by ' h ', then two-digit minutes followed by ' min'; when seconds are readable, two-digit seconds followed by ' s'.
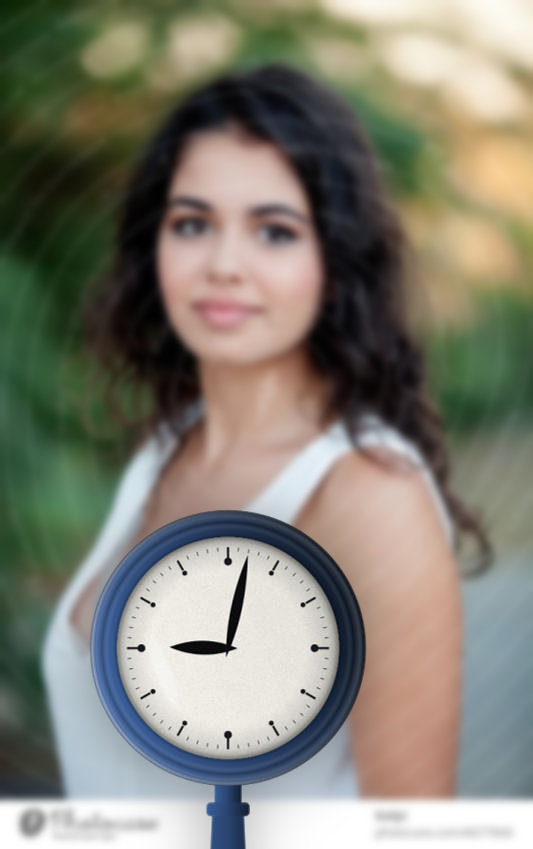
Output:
9 h 02 min
